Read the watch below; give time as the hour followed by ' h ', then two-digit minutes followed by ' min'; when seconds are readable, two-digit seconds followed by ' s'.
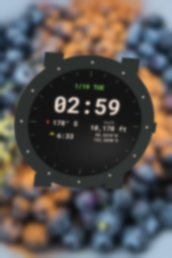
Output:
2 h 59 min
